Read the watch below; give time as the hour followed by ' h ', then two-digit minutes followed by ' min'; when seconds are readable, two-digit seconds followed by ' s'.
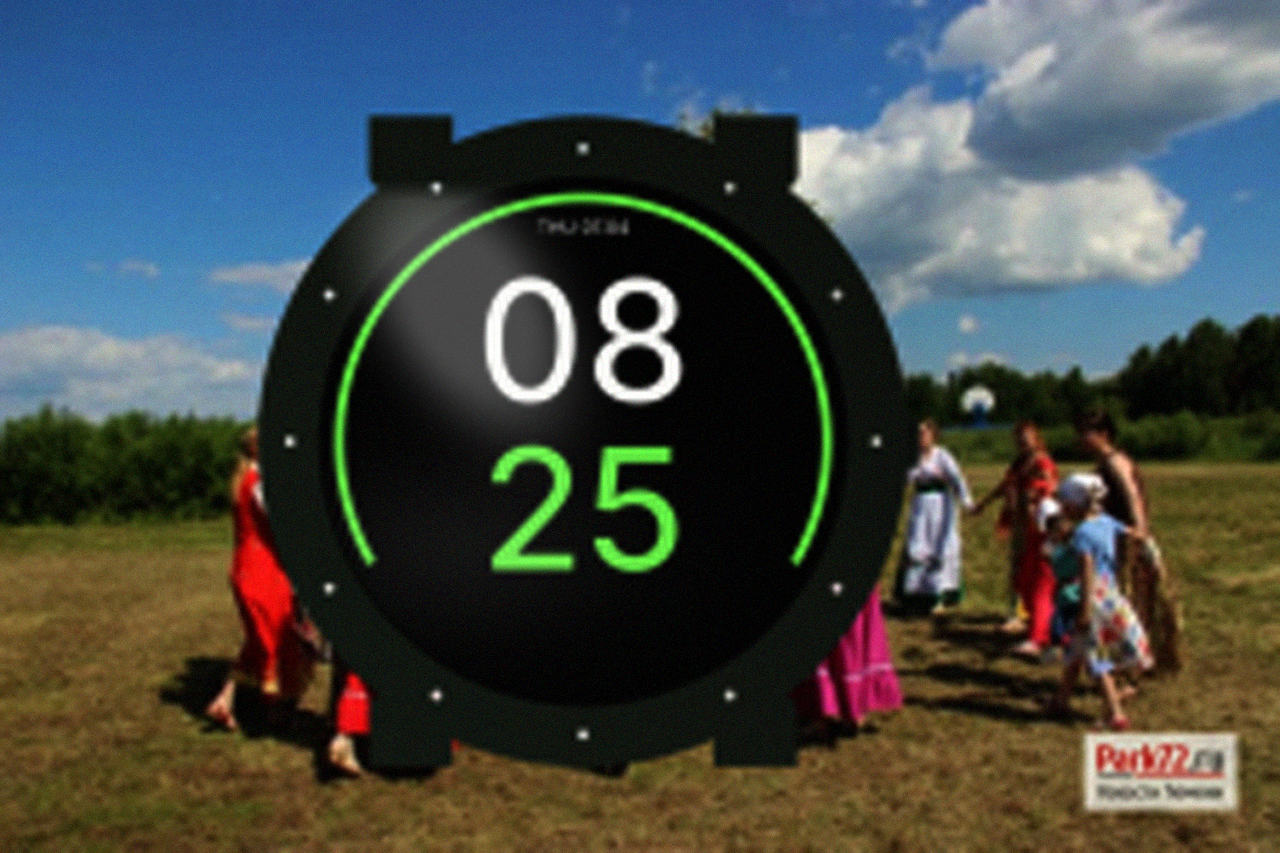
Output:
8 h 25 min
